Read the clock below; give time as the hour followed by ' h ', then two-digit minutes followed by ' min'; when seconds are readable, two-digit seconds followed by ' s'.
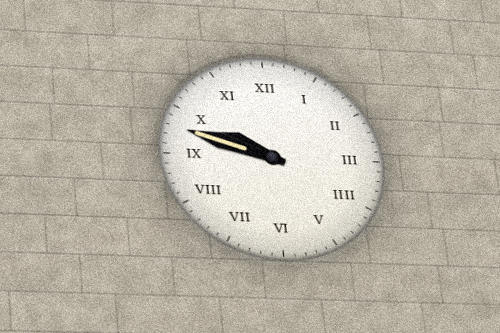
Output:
9 h 48 min
